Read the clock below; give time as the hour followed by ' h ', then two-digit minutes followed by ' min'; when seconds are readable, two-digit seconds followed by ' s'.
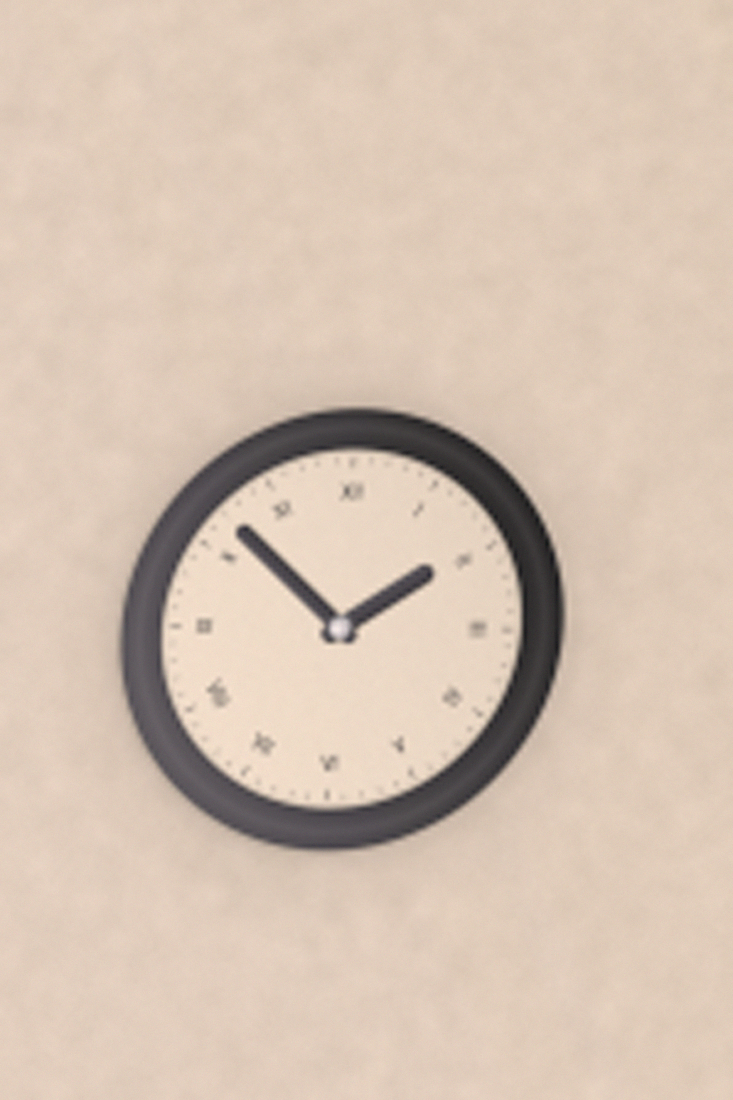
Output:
1 h 52 min
